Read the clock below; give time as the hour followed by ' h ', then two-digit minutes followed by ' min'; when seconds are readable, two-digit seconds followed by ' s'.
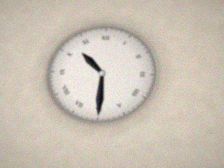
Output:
10 h 30 min
